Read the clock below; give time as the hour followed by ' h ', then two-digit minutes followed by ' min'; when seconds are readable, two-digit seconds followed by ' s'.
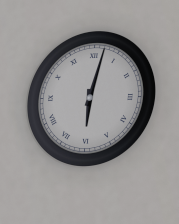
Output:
6 h 02 min
